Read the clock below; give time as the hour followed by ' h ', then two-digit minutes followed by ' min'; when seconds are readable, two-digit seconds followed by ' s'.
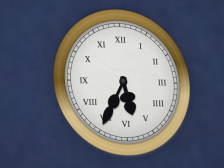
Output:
5 h 35 min
